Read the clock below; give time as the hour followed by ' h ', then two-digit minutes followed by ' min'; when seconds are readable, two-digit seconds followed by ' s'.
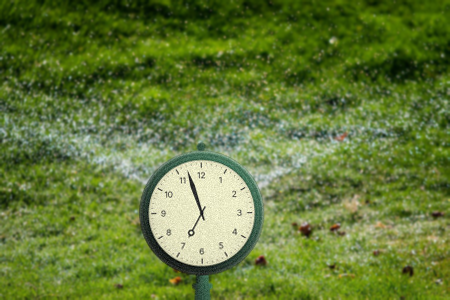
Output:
6 h 57 min
